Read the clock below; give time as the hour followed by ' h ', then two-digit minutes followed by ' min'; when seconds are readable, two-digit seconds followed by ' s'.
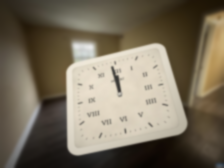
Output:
11 h 59 min
